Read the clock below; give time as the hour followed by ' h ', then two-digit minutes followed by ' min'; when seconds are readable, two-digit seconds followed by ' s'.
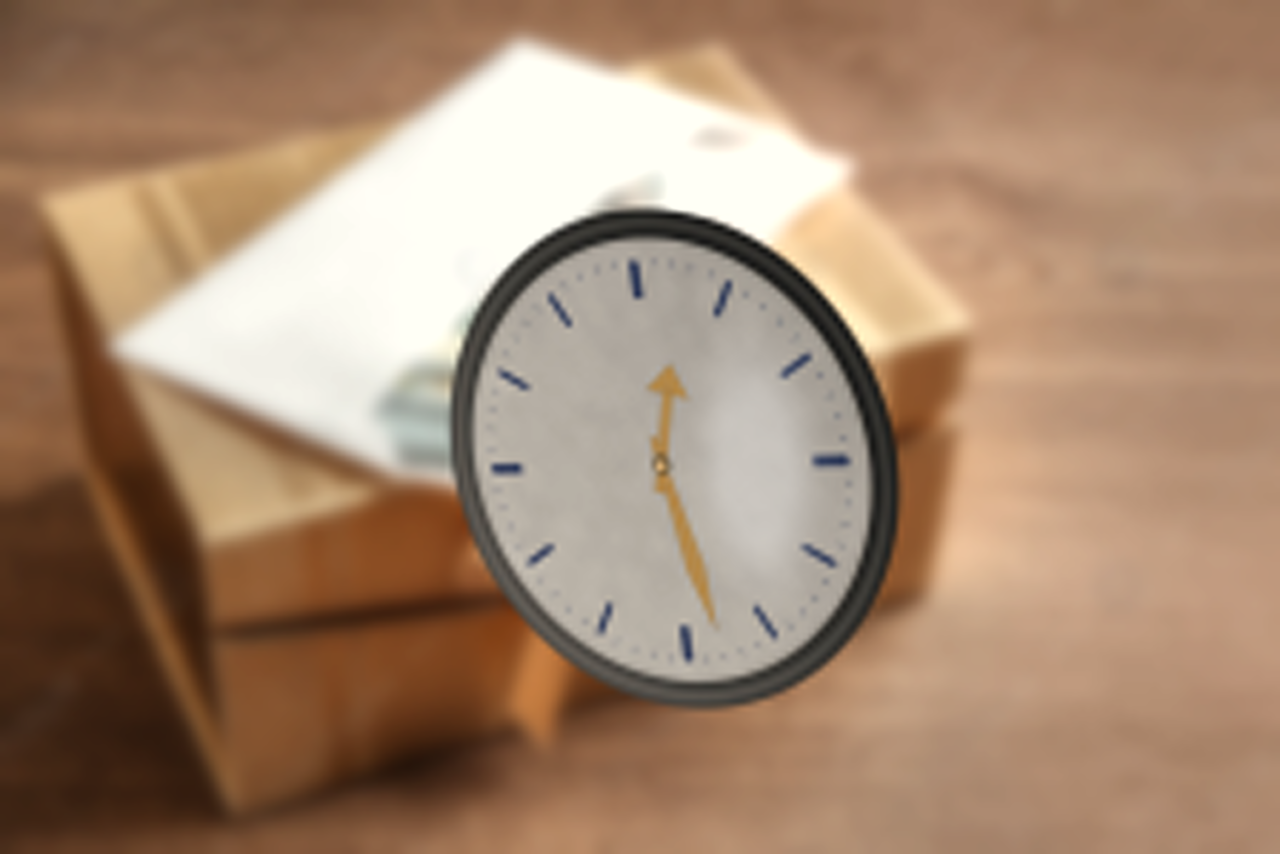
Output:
12 h 28 min
